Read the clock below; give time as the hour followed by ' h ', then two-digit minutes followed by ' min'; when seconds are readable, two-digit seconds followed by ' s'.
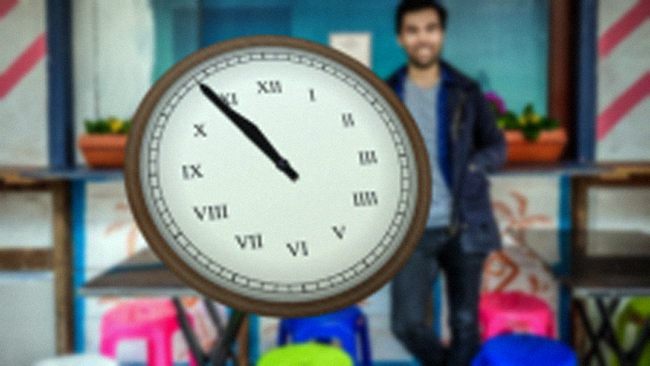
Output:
10 h 54 min
